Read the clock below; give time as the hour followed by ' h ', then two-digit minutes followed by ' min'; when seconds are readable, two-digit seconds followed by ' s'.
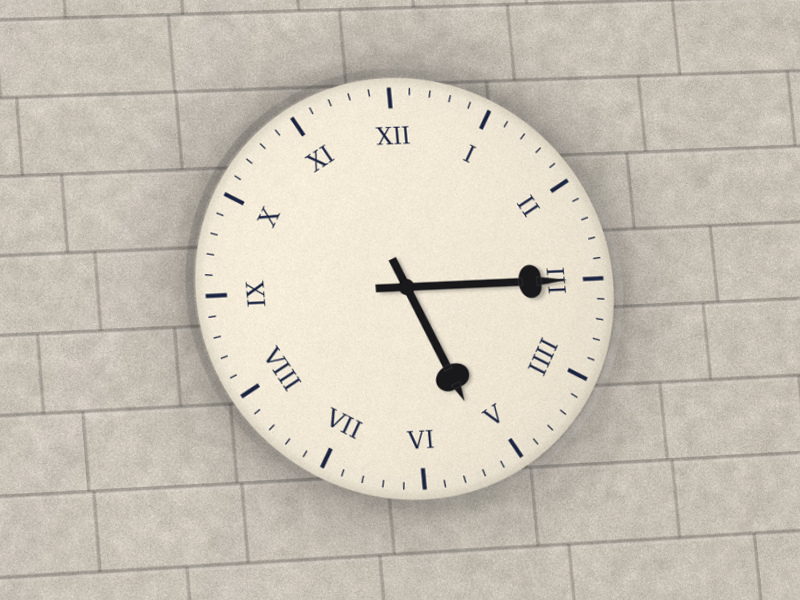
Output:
5 h 15 min
